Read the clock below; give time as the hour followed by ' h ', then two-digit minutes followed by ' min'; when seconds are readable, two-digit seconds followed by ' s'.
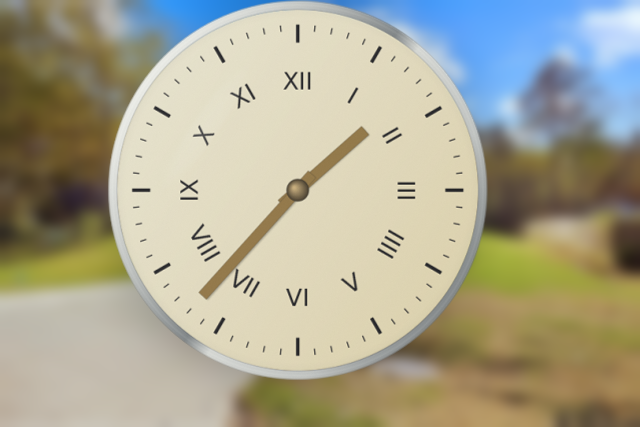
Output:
1 h 37 min
